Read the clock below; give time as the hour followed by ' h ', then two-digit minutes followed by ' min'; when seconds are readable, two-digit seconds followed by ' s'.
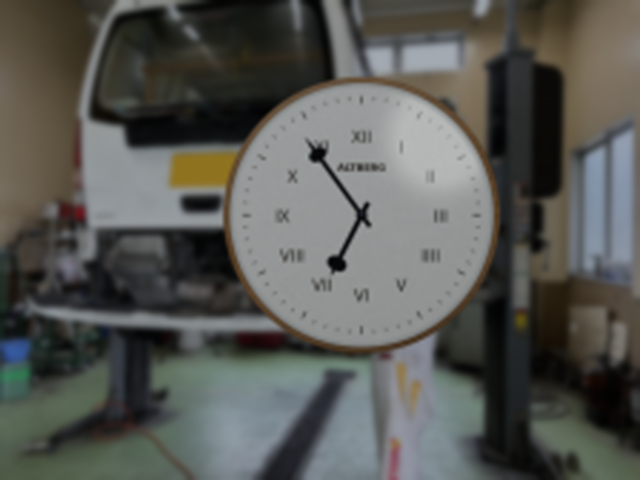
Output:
6 h 54 min
